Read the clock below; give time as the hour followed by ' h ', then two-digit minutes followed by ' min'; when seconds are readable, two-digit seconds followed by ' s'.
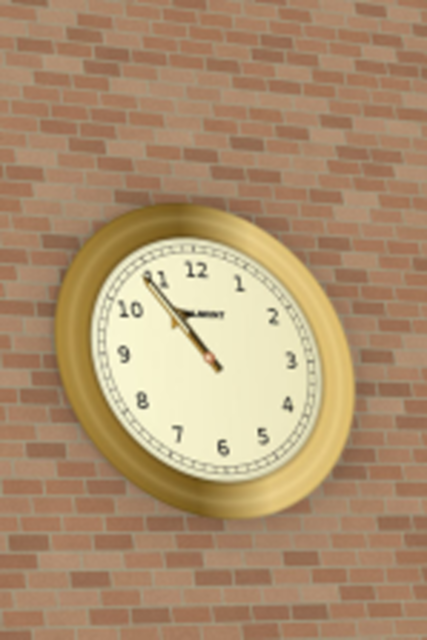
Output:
10 h 54 min
